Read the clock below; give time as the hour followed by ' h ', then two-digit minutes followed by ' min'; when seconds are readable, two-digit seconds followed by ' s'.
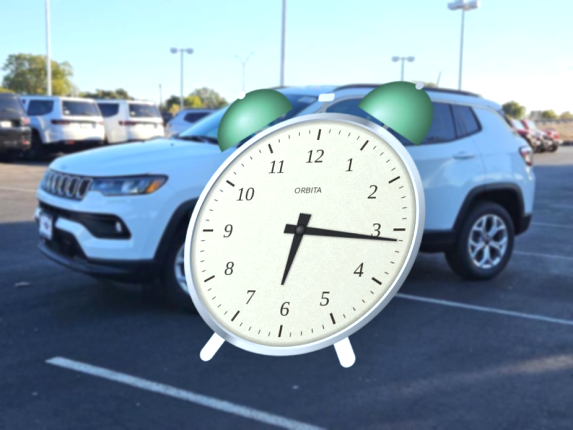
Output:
6 h 16 min
